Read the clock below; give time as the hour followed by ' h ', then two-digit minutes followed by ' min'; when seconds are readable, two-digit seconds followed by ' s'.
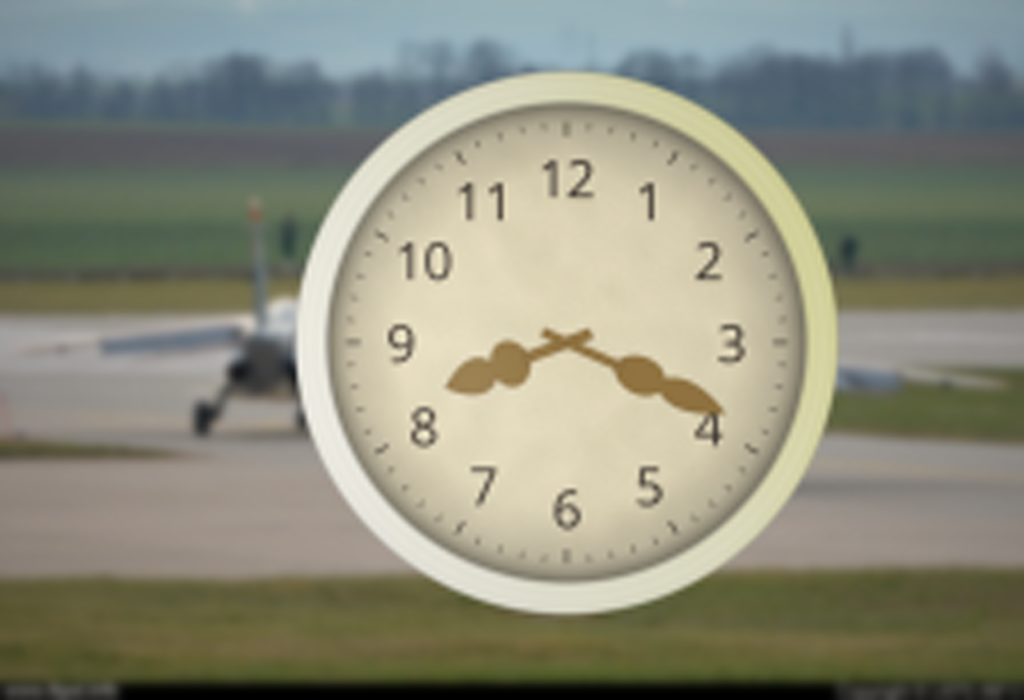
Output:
8 h 19 min
